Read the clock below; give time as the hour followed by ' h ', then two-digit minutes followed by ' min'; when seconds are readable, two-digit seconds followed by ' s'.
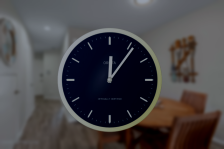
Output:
12 h 06 min
